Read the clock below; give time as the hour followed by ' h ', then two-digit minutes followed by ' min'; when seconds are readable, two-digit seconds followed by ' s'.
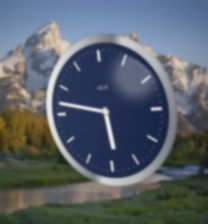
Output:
5 h 47 min
